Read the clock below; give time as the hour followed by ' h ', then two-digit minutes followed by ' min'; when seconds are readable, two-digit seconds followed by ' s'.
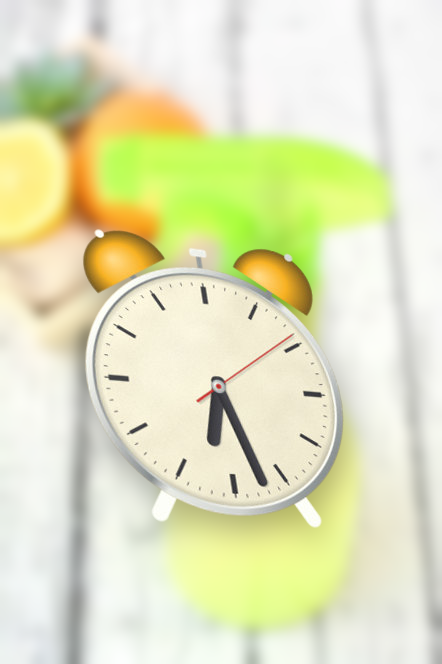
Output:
6 h 27 min 09 s
